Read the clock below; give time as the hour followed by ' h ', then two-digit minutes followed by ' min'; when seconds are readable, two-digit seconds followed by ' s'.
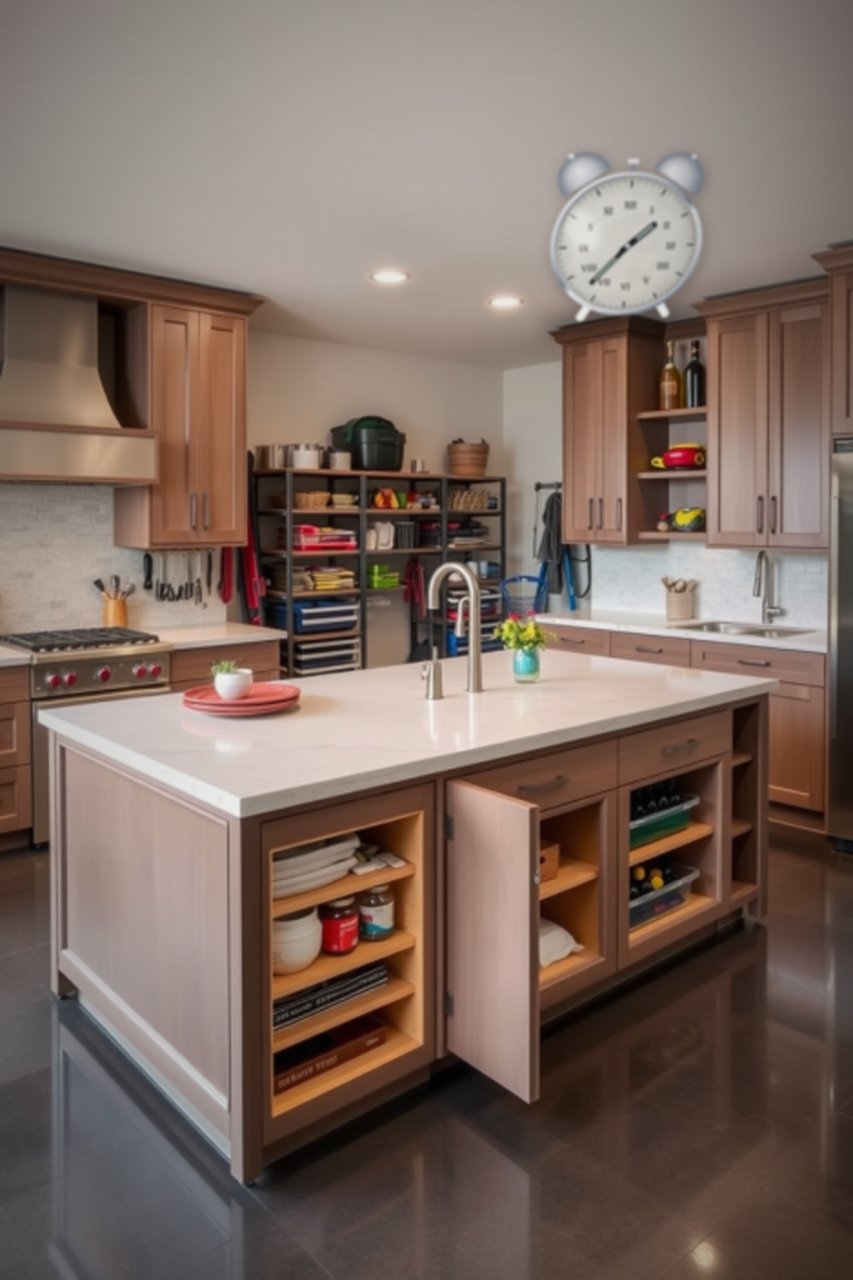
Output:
1 h 37 min
